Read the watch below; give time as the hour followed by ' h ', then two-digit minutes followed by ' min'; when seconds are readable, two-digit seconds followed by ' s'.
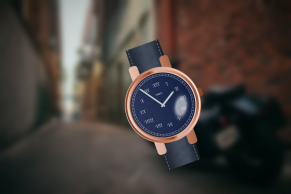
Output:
1 h 54 min
